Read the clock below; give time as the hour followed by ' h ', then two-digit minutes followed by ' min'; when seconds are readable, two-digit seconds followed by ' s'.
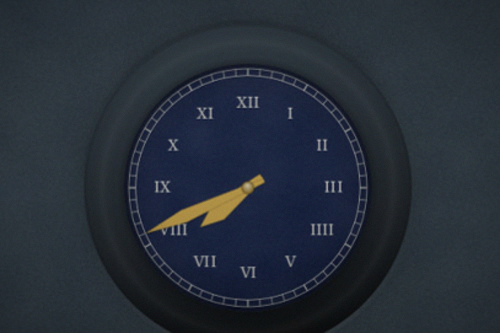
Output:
7 h 41 min
